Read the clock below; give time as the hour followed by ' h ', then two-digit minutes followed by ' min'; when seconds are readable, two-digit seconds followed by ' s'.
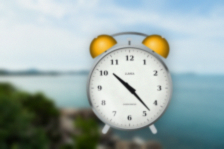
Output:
10 h 23 min
